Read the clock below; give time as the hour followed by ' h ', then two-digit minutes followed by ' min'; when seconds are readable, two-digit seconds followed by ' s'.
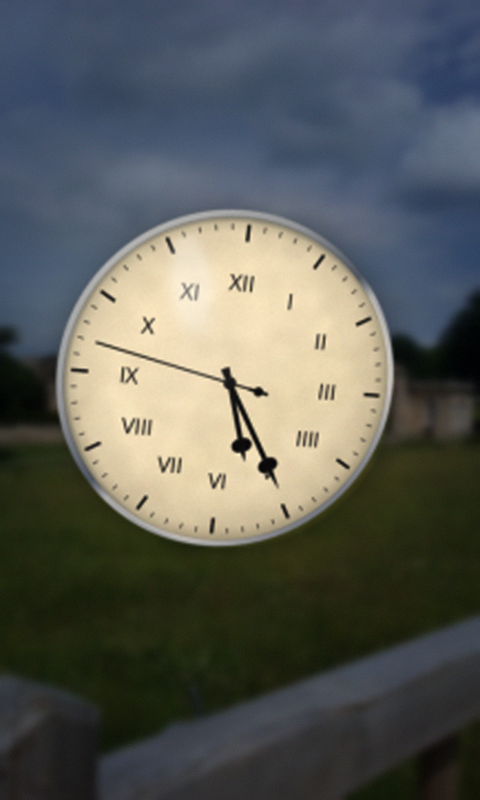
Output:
5 h 24 min 47 s
